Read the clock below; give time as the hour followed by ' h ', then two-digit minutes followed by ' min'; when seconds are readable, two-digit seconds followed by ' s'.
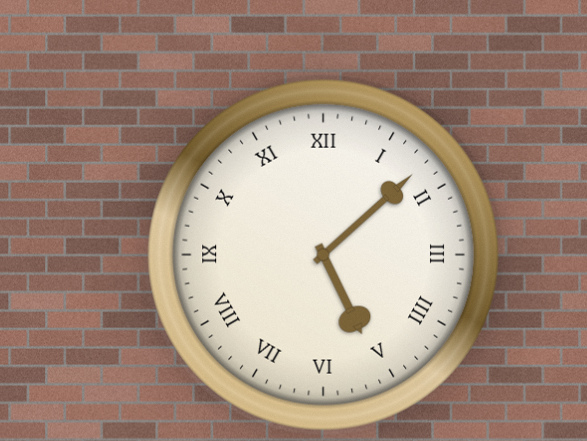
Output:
5 h 08 min
